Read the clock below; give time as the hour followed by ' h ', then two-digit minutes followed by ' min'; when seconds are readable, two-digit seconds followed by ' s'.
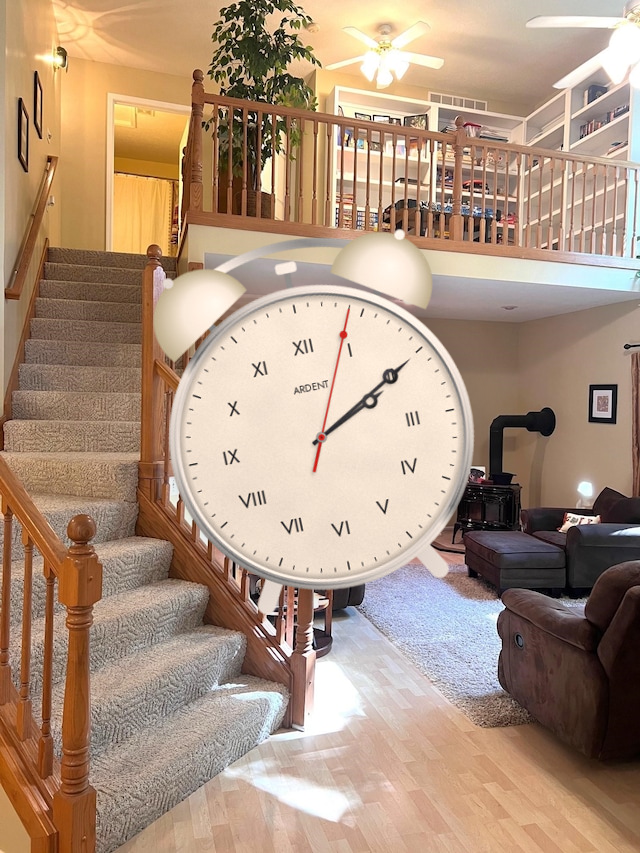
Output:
2 h 10 min 04 s
